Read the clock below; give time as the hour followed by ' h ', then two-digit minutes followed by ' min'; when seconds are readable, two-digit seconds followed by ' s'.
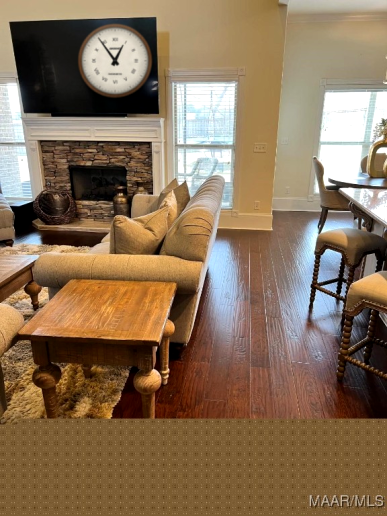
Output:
12 h 54 min
